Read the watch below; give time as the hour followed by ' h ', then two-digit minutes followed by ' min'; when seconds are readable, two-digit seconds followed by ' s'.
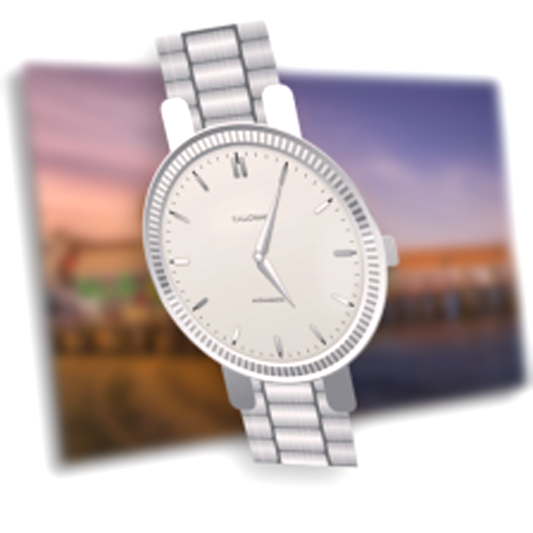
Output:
5 h 05 min
